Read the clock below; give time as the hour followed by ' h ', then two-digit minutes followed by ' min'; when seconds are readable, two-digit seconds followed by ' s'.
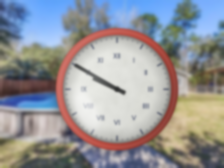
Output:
9 h 50 min
